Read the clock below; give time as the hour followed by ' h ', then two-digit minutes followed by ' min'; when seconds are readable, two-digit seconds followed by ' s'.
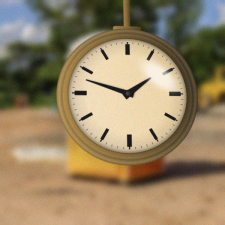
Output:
1 h 48 min
